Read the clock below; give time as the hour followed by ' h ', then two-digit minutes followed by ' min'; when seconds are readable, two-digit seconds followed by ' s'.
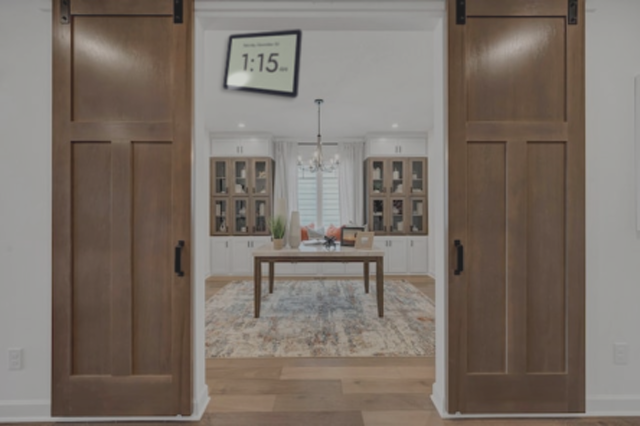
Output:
1 h 15 min
